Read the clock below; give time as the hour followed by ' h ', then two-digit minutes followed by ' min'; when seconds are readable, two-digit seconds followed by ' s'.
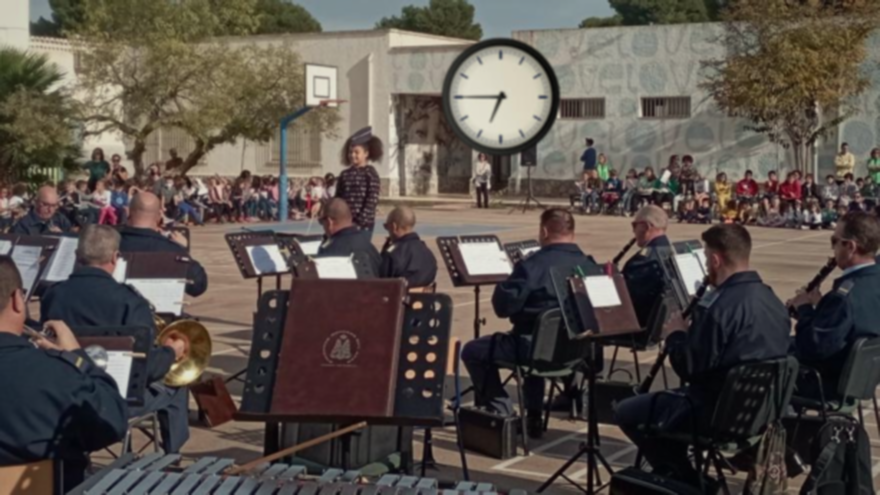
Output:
6 h 45 min
